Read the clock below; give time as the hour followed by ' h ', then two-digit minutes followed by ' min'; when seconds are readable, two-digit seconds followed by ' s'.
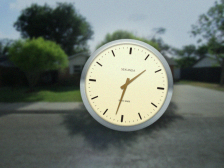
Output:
1 h 32 min
